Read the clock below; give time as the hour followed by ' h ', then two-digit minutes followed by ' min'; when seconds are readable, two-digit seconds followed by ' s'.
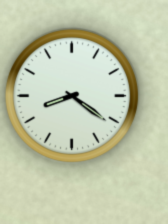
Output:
8 h 21 min
